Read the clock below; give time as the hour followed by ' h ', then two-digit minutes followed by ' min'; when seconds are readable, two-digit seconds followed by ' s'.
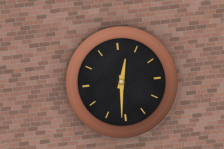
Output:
12 h 31 min
